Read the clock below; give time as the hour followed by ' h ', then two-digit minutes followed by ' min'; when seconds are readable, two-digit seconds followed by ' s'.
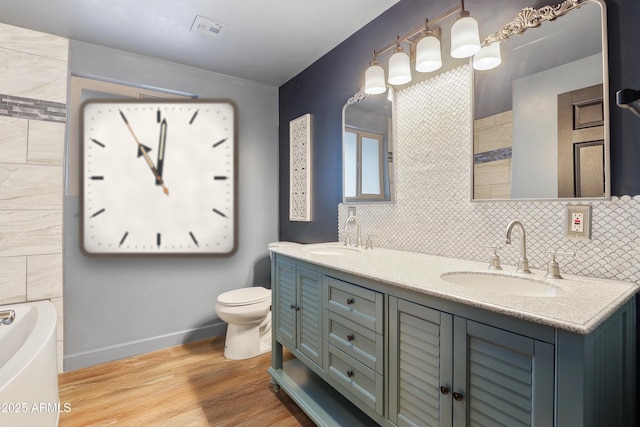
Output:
11 h 00 min 55 s
